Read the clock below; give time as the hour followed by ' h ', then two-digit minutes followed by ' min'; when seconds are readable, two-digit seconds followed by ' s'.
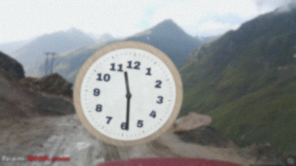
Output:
11 h 29 min
